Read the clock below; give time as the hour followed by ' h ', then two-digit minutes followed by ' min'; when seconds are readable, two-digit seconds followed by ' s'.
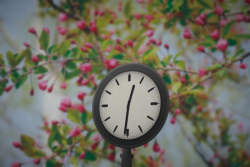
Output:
12 h 31 min
